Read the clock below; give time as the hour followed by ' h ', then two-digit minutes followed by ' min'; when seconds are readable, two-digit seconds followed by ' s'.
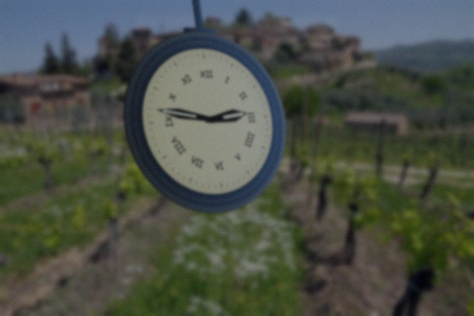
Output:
2 h 47 min
